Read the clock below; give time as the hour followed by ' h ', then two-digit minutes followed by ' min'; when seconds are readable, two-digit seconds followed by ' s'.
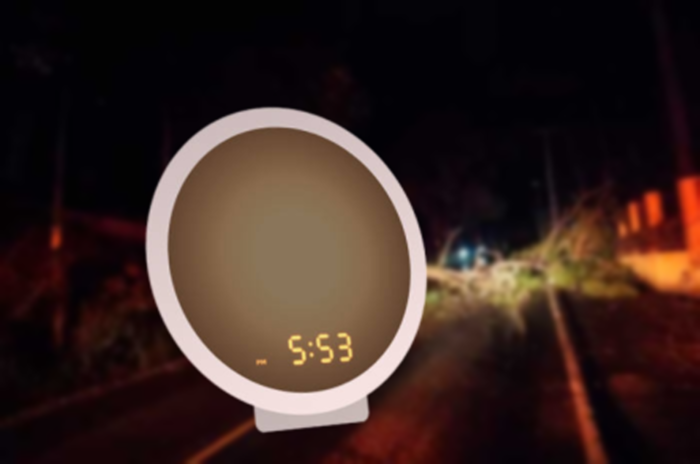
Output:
5 h 53 min
